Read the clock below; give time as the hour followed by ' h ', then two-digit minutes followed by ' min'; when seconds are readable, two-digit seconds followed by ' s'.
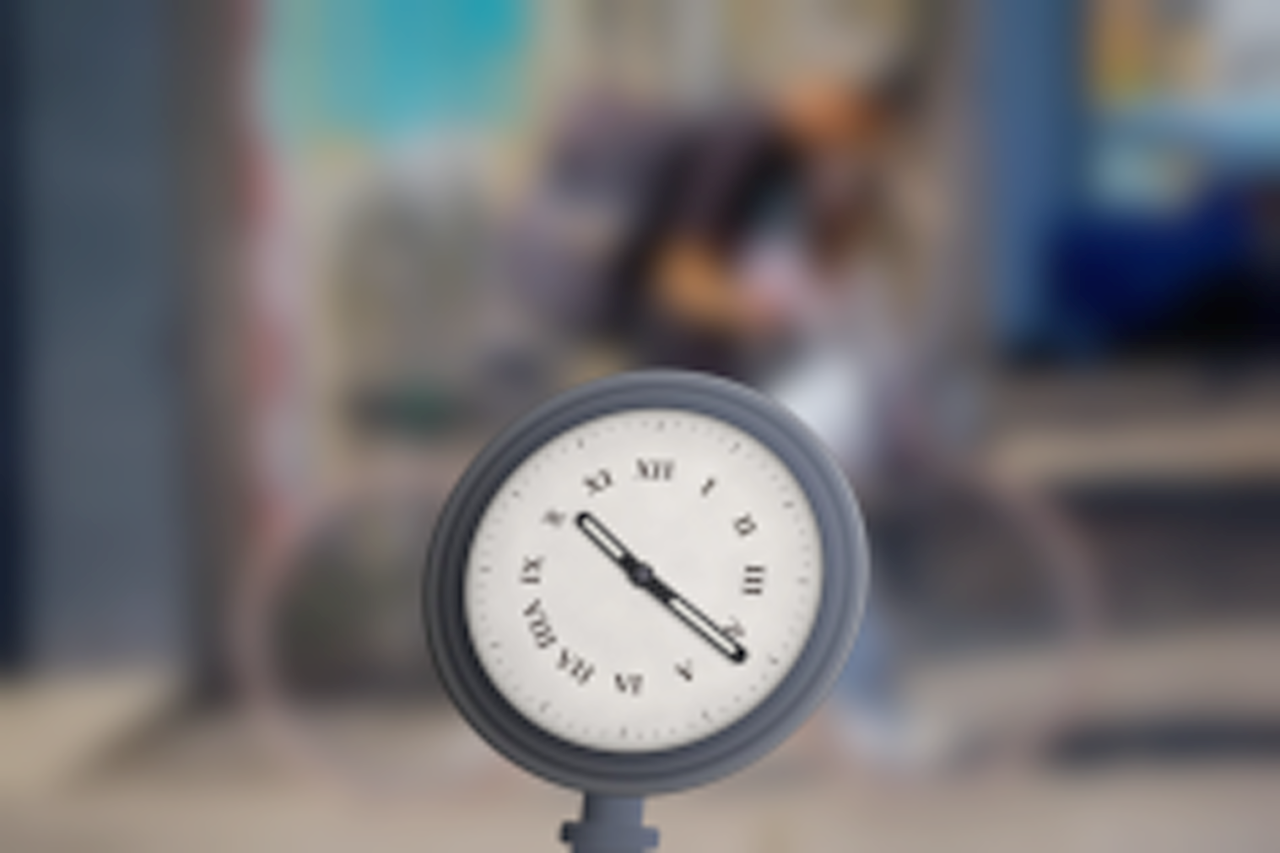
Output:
10 h 21 min
